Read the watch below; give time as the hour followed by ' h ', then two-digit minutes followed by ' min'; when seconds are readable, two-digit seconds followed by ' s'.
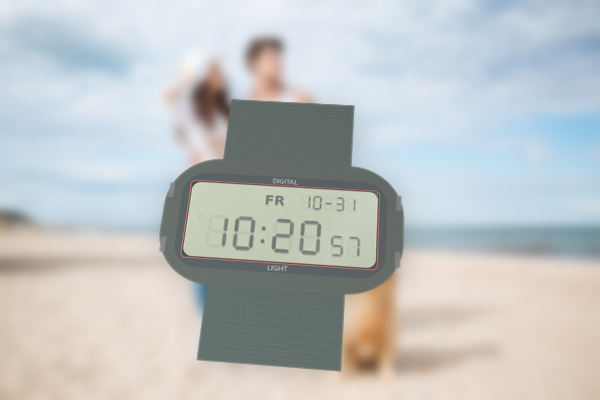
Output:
10 h 20 min 57 s
